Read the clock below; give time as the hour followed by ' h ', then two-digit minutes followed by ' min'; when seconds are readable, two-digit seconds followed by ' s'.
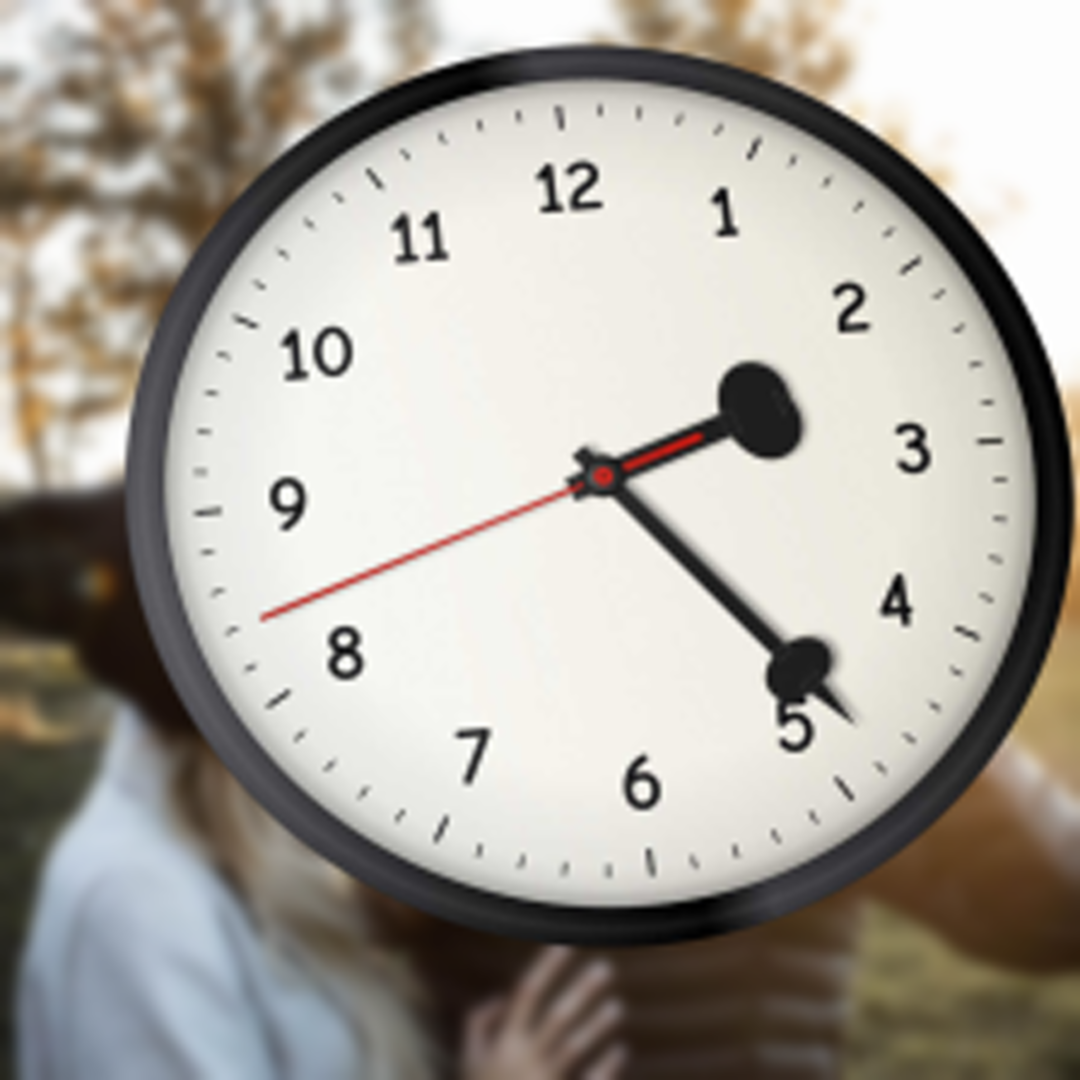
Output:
2 h 23 min 42 s
